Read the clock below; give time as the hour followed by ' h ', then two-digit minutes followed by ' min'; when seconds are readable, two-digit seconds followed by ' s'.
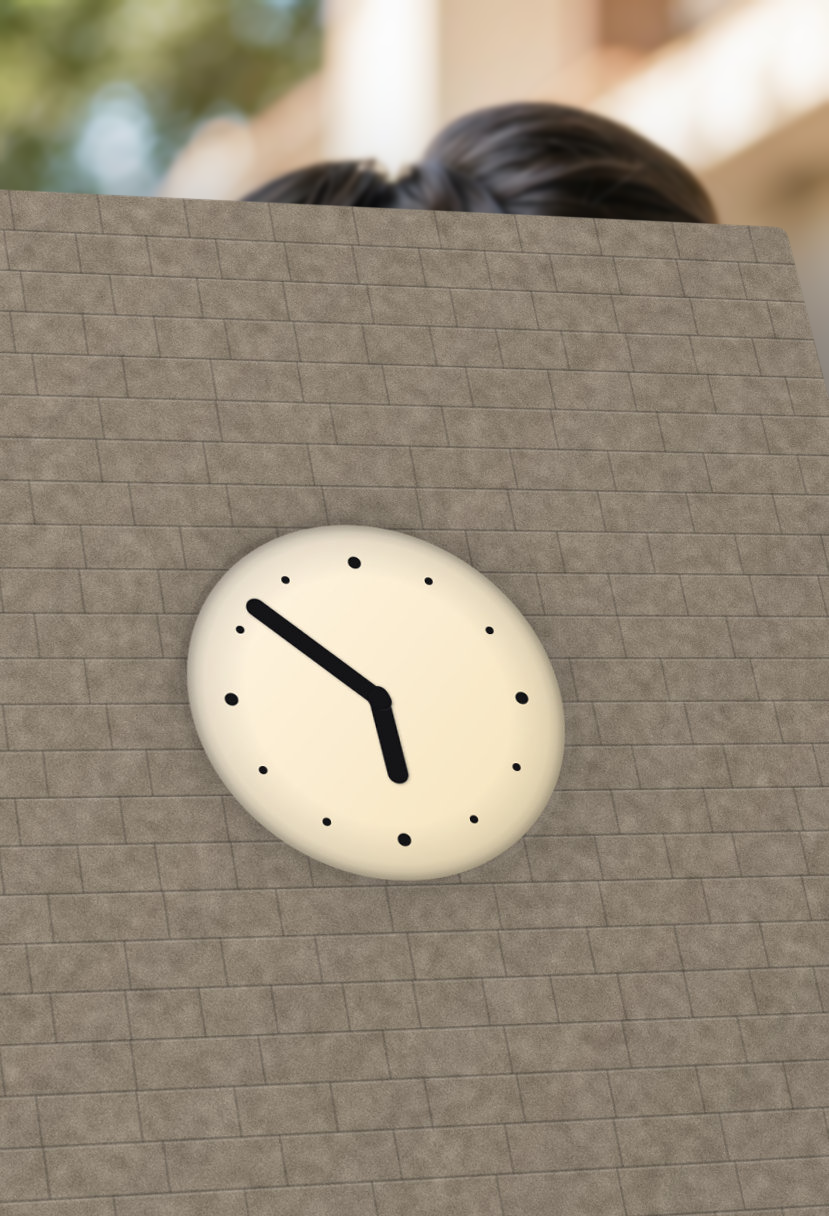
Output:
5 h 52 min
